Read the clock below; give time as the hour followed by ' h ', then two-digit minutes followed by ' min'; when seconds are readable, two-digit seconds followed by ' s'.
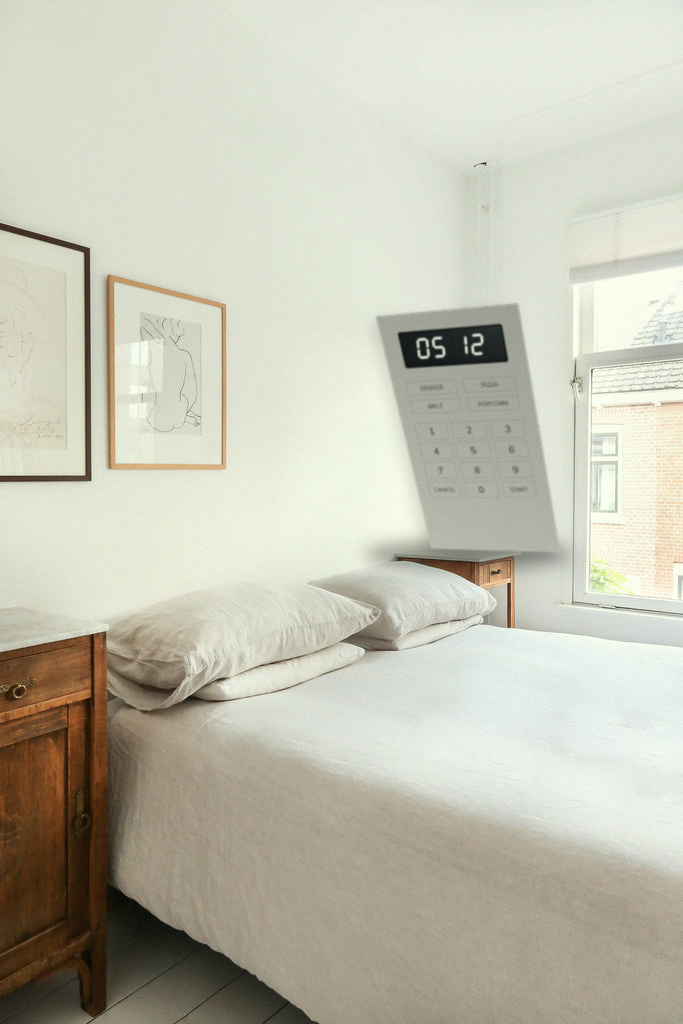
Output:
5 h 12 min
